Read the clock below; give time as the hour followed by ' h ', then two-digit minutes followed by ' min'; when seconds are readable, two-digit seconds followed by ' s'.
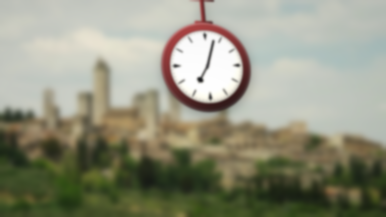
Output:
7 h 03 min
